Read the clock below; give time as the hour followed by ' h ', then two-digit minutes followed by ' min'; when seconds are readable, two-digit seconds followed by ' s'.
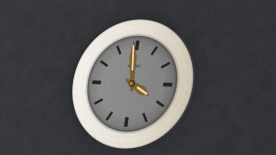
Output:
3 h 59 min
